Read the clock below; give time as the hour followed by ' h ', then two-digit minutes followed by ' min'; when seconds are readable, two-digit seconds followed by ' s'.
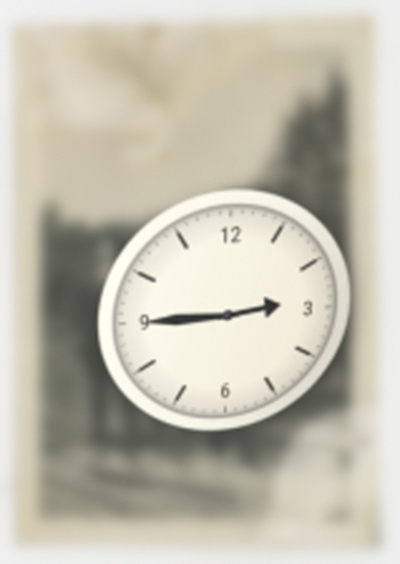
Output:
2 h 45 min
